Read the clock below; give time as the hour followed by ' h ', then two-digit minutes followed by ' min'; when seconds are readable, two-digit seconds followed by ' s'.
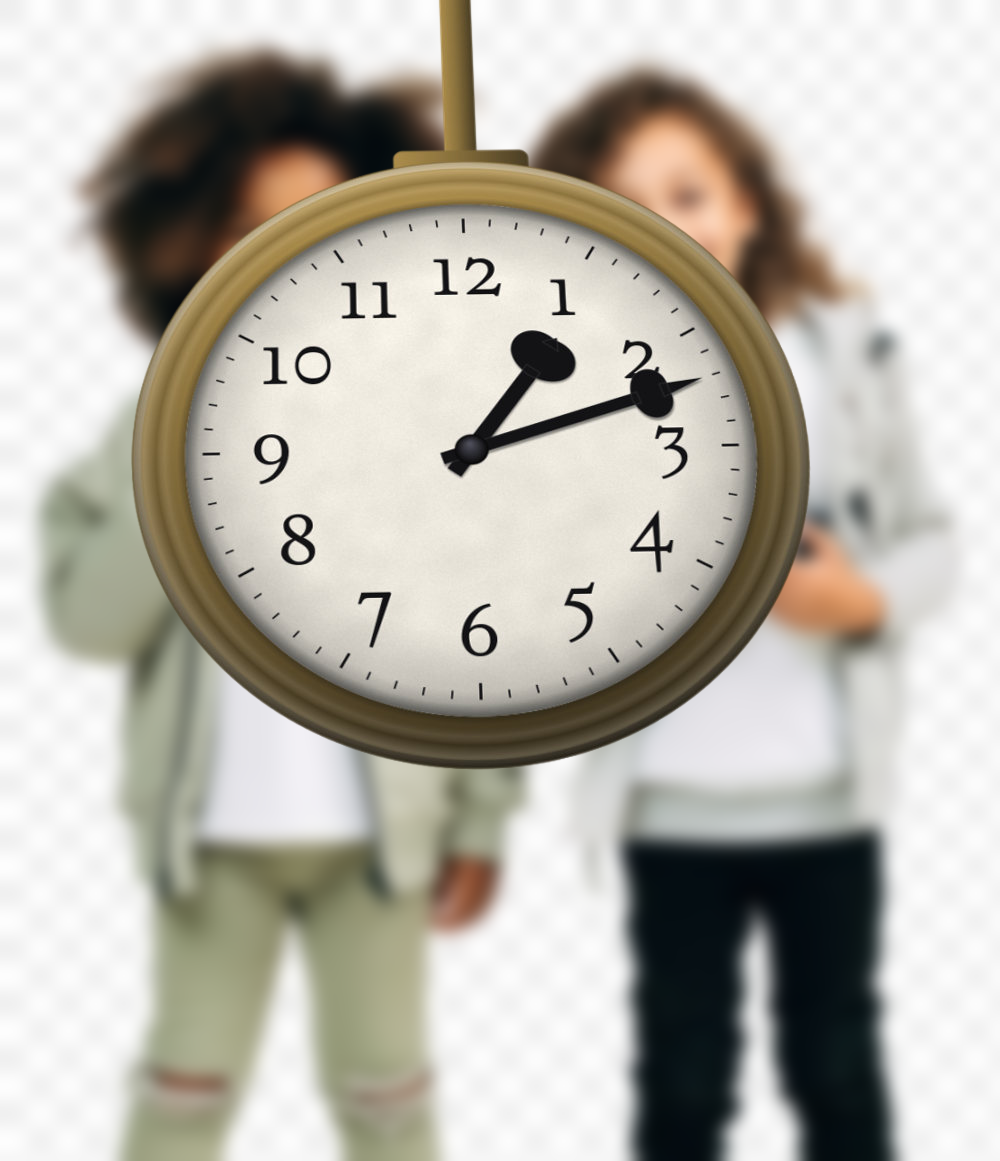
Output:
1 h 12 min
